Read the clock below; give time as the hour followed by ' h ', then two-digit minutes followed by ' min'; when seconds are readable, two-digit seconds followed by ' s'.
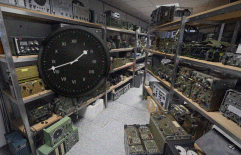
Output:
1 h 42 min
